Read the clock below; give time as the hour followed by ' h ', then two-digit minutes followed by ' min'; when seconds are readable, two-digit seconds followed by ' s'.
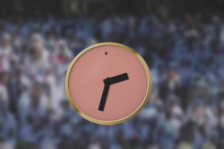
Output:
2 h 33 min
